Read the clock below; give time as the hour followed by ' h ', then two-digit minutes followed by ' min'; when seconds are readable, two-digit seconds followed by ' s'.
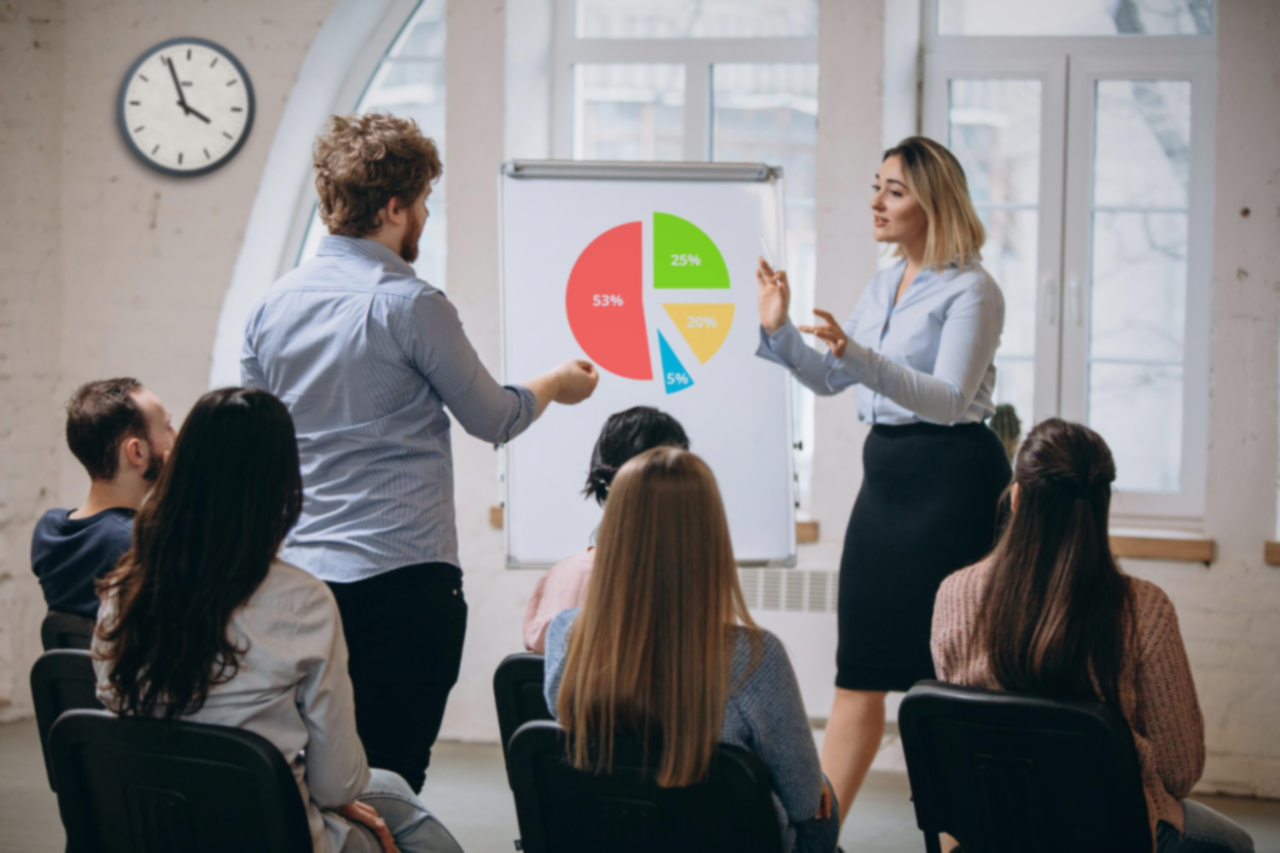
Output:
3 h 56 min
